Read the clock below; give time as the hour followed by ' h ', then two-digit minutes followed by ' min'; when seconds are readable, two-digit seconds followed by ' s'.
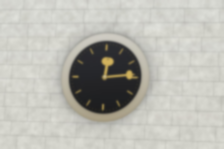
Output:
12 h 14 min
